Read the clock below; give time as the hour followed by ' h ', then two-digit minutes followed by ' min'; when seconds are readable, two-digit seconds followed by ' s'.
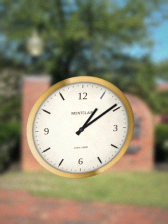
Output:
1 h 09 min
